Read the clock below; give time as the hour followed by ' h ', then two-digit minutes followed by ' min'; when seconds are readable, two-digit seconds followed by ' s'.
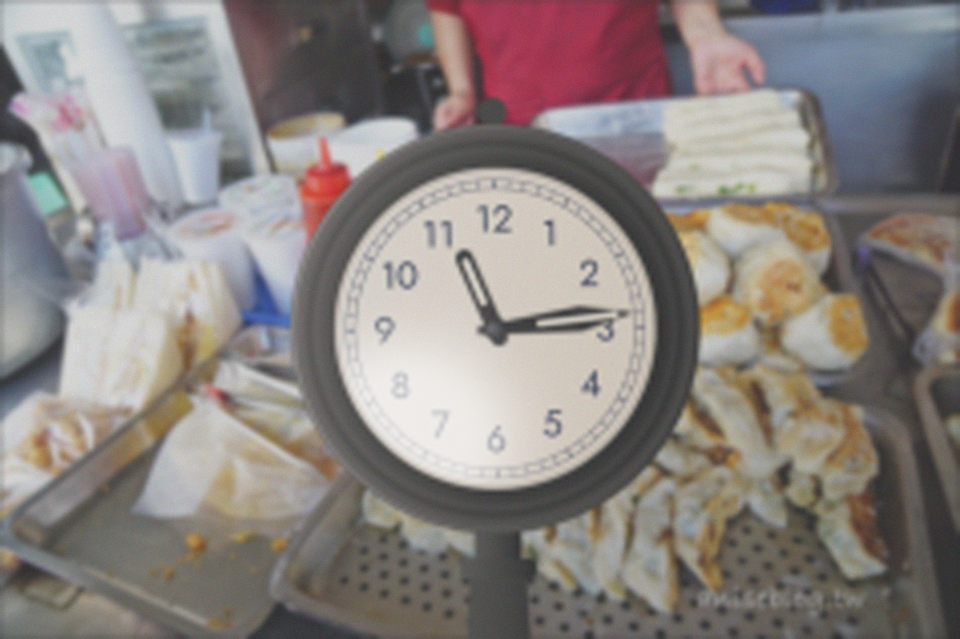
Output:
11 h 14 min
